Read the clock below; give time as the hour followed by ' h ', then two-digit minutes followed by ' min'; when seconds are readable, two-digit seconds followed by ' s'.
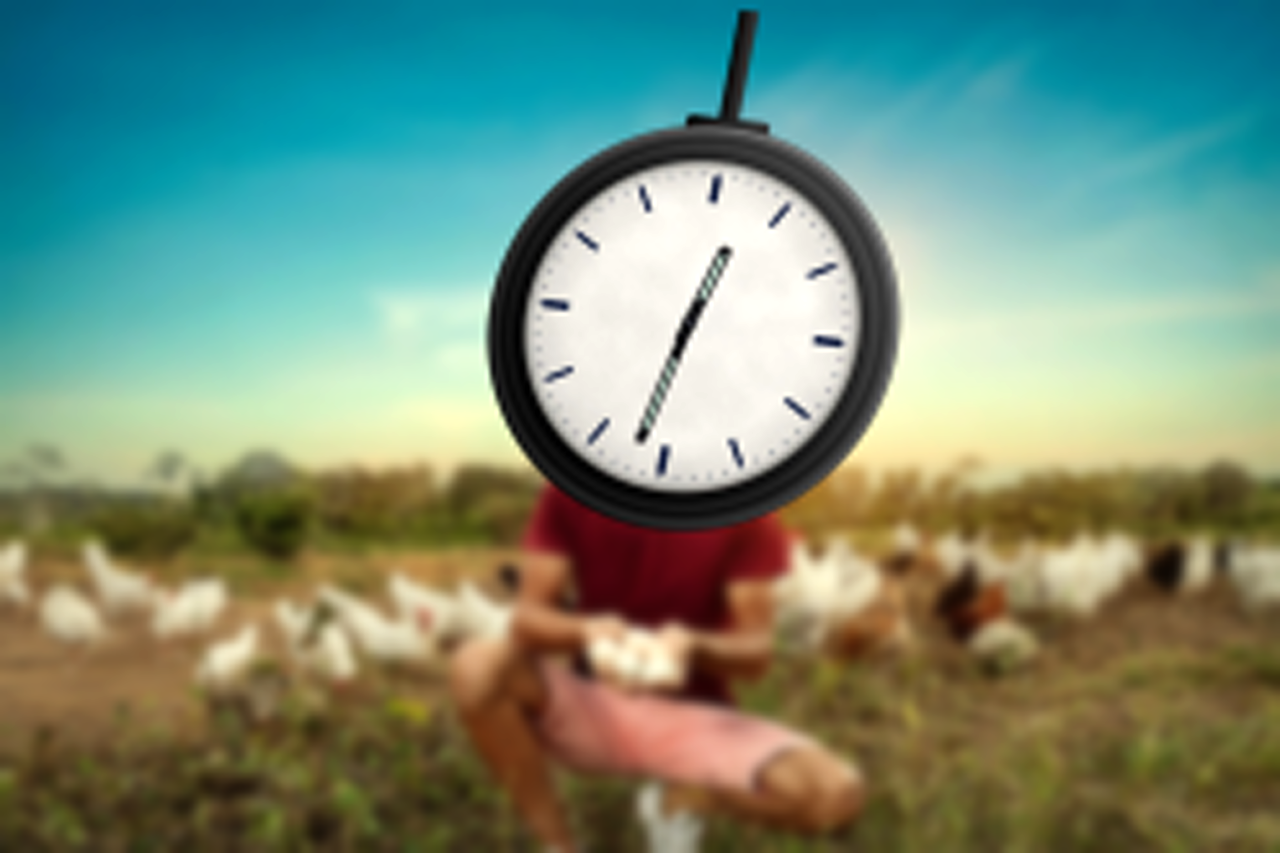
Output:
12 h 32 min
